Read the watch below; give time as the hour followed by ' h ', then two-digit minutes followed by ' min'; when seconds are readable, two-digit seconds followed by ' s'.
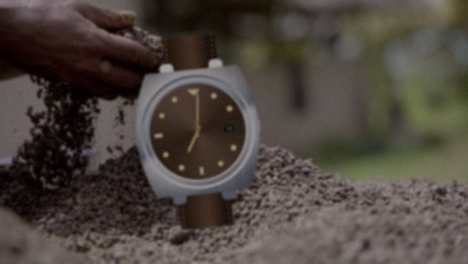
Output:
7 h 01 min
